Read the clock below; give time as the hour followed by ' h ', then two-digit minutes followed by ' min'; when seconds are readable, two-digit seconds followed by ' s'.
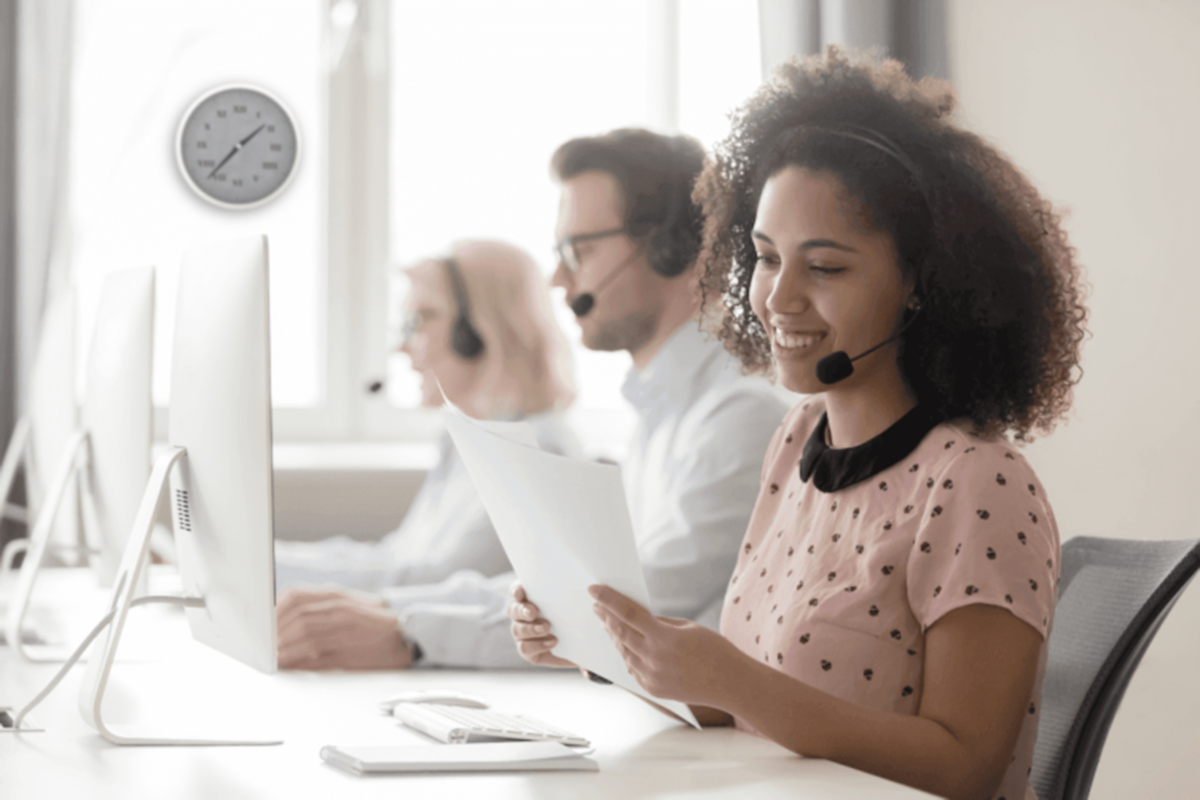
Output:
1 h 37 min
